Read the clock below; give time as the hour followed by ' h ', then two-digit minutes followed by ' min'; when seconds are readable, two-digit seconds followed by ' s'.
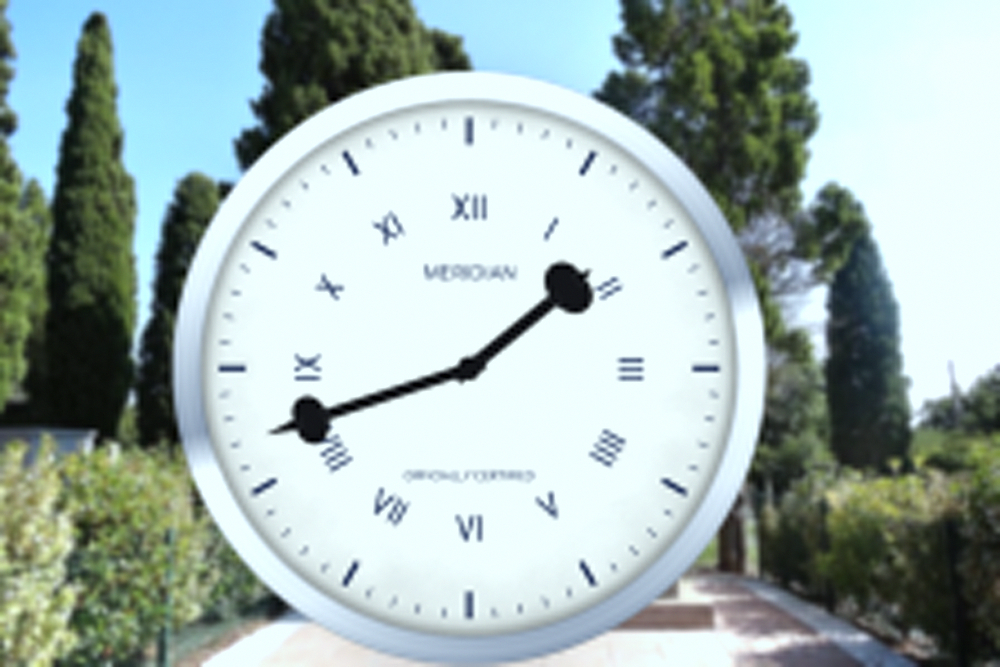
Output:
1 h 42 min
